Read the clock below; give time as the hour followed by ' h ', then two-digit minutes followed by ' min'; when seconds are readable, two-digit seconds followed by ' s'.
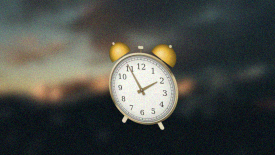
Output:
1 h 55 min
